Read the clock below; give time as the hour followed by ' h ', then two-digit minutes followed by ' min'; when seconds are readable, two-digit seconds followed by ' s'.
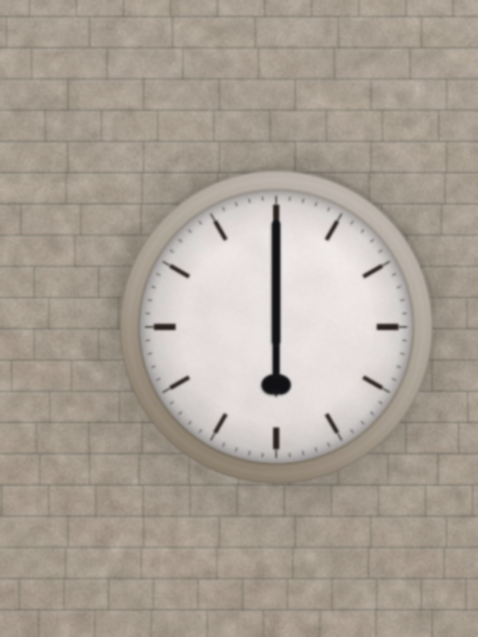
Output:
6 h 00 min
